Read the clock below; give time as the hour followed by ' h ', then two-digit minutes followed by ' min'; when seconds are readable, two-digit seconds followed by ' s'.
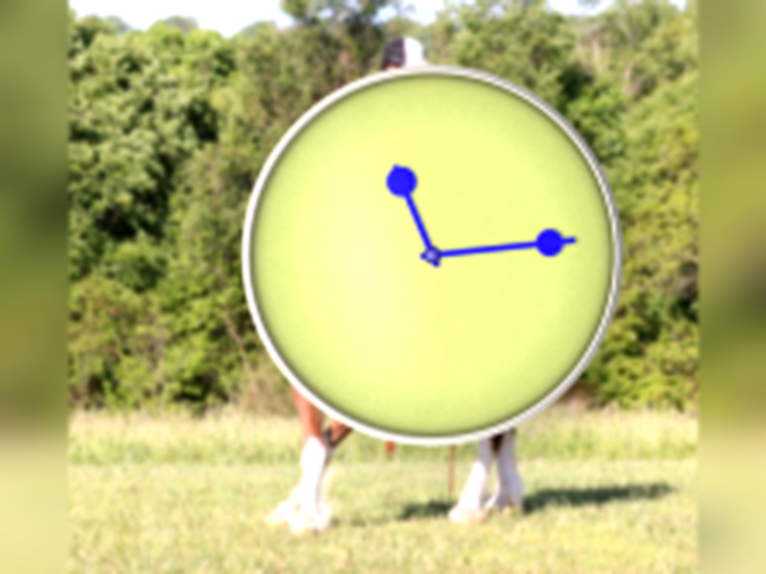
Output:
11 h 14 min
